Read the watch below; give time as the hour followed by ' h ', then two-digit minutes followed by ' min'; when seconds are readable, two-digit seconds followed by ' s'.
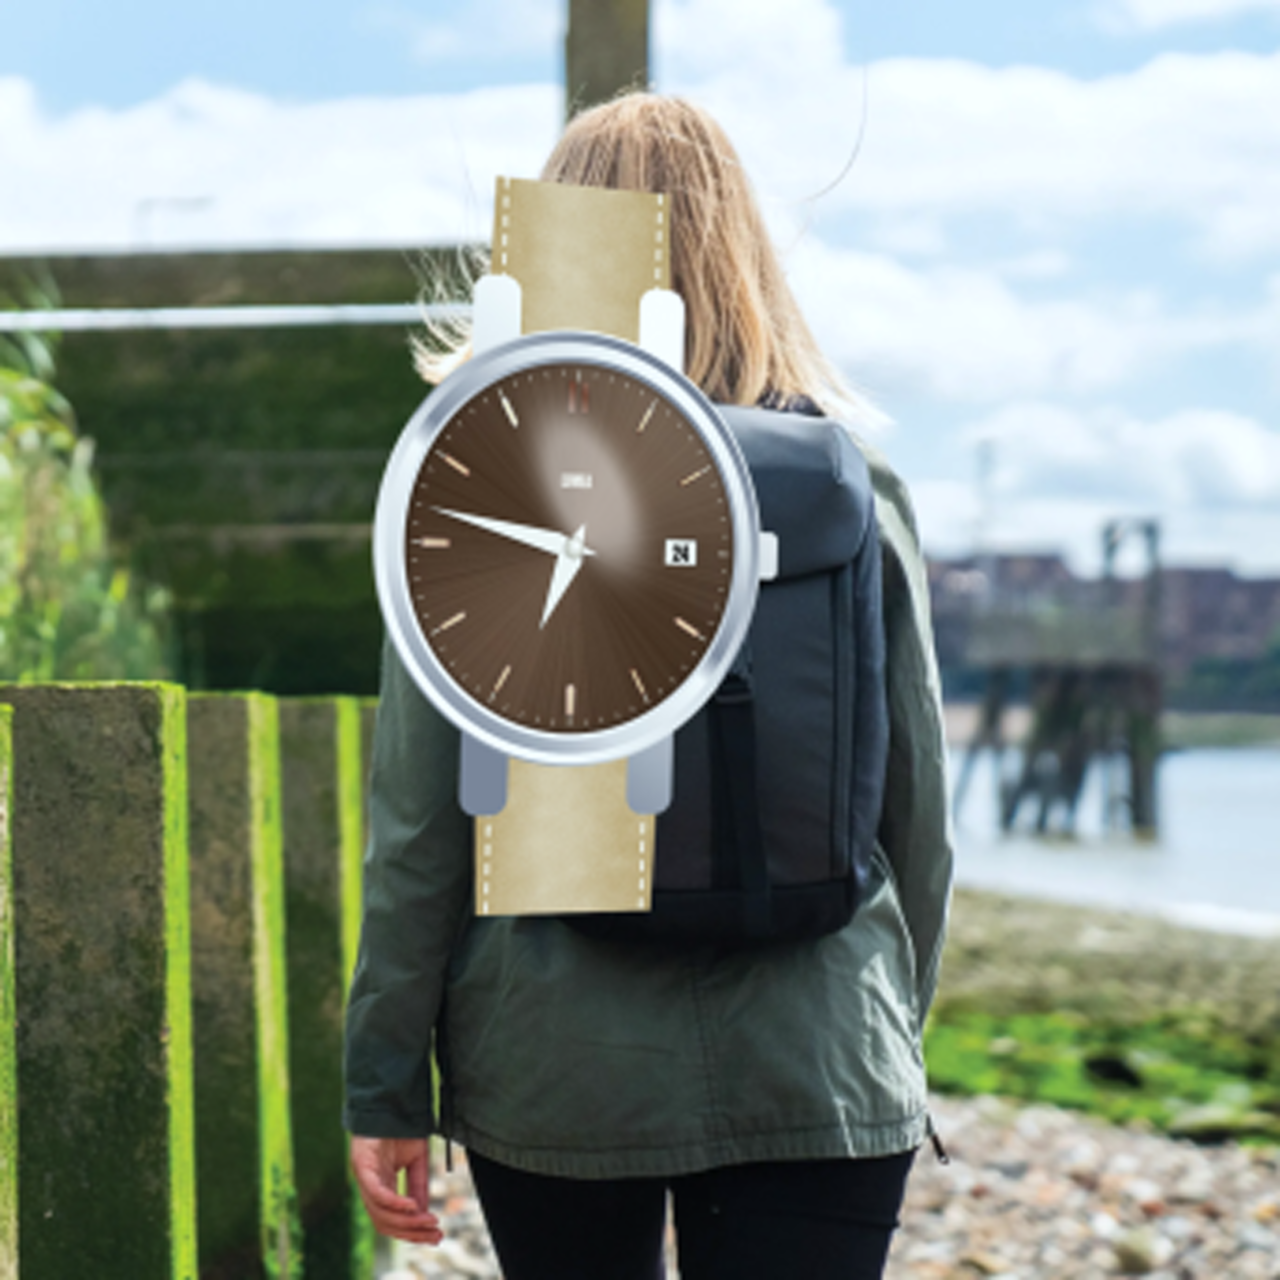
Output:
6 h 47 min
